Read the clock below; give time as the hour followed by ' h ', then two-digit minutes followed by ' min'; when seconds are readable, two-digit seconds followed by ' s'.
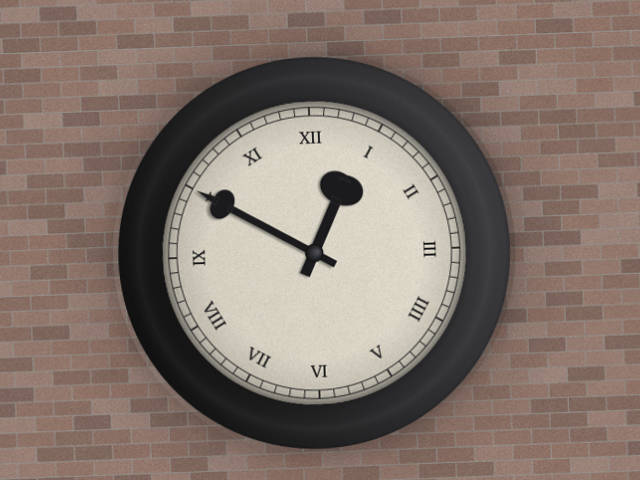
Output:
12 h 50 min
